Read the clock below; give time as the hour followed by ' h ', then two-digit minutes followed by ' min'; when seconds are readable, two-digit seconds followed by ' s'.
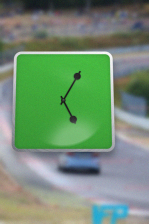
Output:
5 h 05 min
